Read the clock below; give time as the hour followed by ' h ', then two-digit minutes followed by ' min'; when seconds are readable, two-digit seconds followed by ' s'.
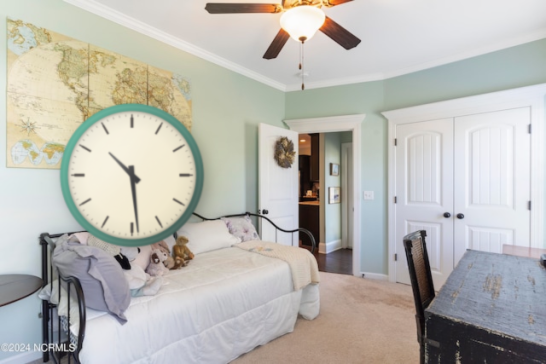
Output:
10 h 29 min
